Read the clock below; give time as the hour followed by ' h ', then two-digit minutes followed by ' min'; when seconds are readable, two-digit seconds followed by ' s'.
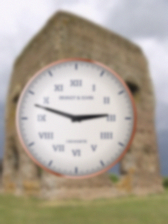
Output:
2 h 48 min
